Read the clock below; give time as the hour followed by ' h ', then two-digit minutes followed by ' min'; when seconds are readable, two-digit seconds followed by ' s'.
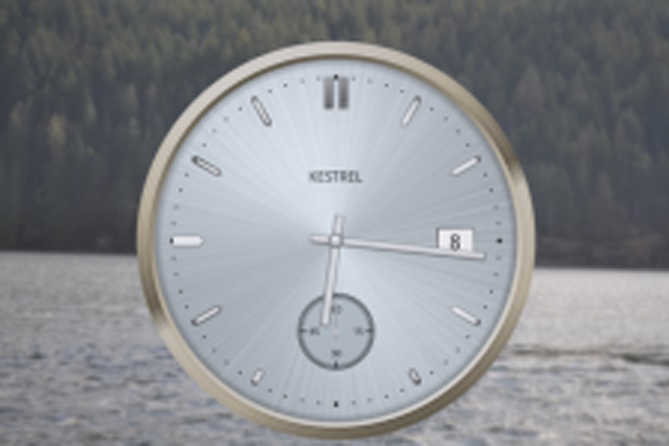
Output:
6 h 16 min
